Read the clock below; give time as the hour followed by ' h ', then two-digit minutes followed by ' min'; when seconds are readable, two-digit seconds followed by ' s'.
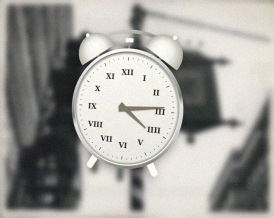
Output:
4 h 14 min
